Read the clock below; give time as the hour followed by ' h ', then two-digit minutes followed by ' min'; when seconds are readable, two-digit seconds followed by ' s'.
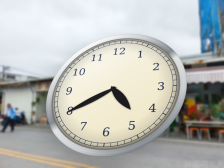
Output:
4 h 40 min
